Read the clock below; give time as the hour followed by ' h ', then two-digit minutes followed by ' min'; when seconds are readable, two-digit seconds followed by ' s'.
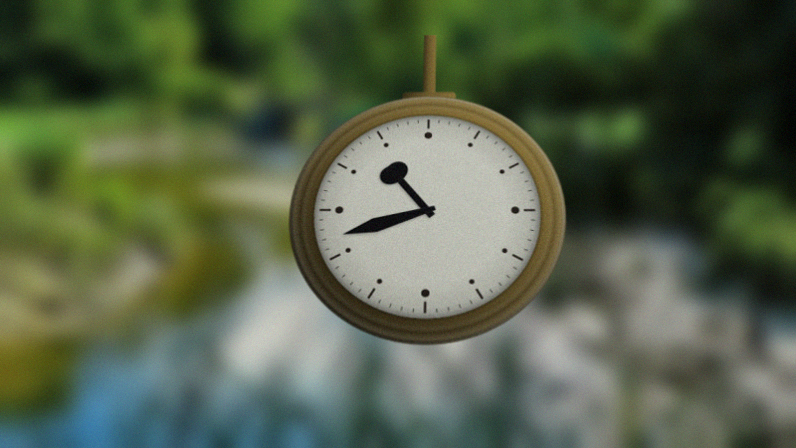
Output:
10 h 42 min
